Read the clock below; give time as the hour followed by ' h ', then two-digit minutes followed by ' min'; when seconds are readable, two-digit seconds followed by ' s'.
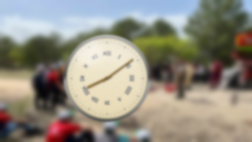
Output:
8 h 09 min
